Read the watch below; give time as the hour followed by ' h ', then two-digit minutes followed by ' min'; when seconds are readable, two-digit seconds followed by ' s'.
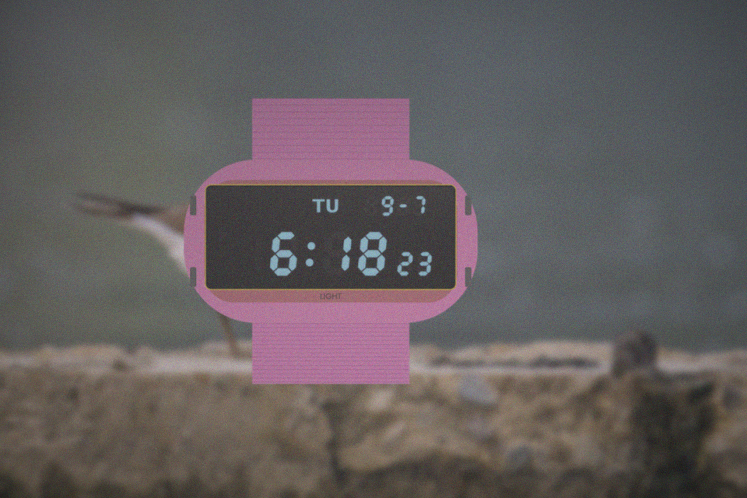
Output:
6 h 18 min 23 s
